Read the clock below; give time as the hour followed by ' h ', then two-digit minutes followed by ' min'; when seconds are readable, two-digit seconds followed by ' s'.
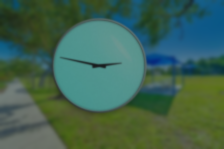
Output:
2 h 47 min
